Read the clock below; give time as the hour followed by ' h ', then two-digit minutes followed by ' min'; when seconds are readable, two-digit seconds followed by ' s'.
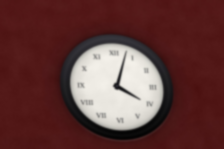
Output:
4 h 03 min
